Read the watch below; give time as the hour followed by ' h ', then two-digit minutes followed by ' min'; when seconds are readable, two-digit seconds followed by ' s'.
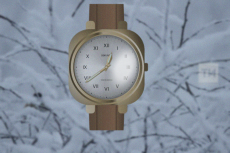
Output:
12 h 39 min
